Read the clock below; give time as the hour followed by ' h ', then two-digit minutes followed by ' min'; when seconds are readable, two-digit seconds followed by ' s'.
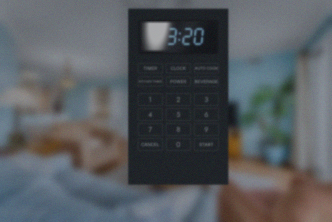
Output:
3 h 20 min
